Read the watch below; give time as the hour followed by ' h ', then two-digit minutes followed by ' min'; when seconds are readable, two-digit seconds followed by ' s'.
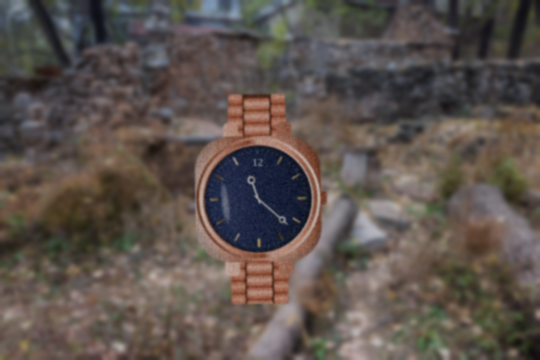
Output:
11 h 22 min
